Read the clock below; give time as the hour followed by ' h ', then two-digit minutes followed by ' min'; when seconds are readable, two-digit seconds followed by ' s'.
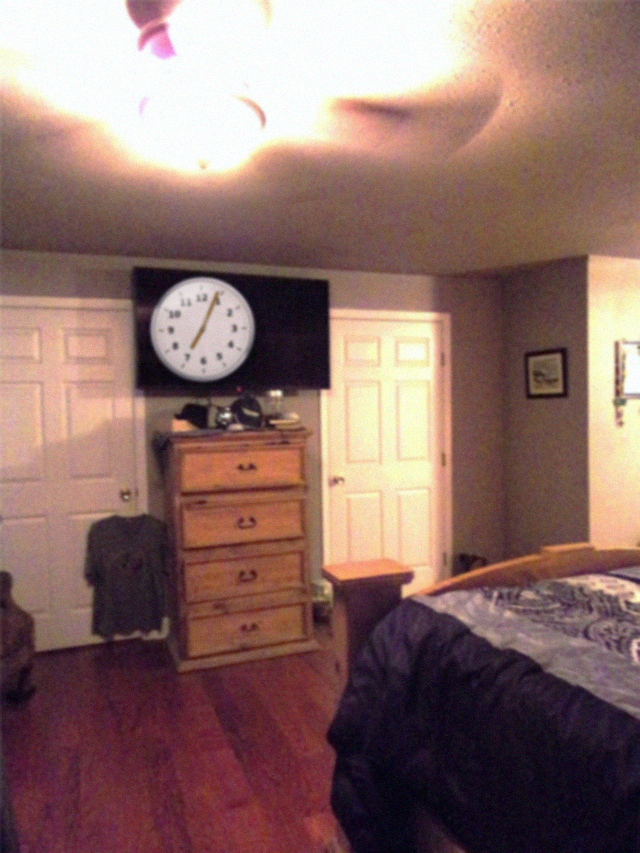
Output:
7 h 04 min
